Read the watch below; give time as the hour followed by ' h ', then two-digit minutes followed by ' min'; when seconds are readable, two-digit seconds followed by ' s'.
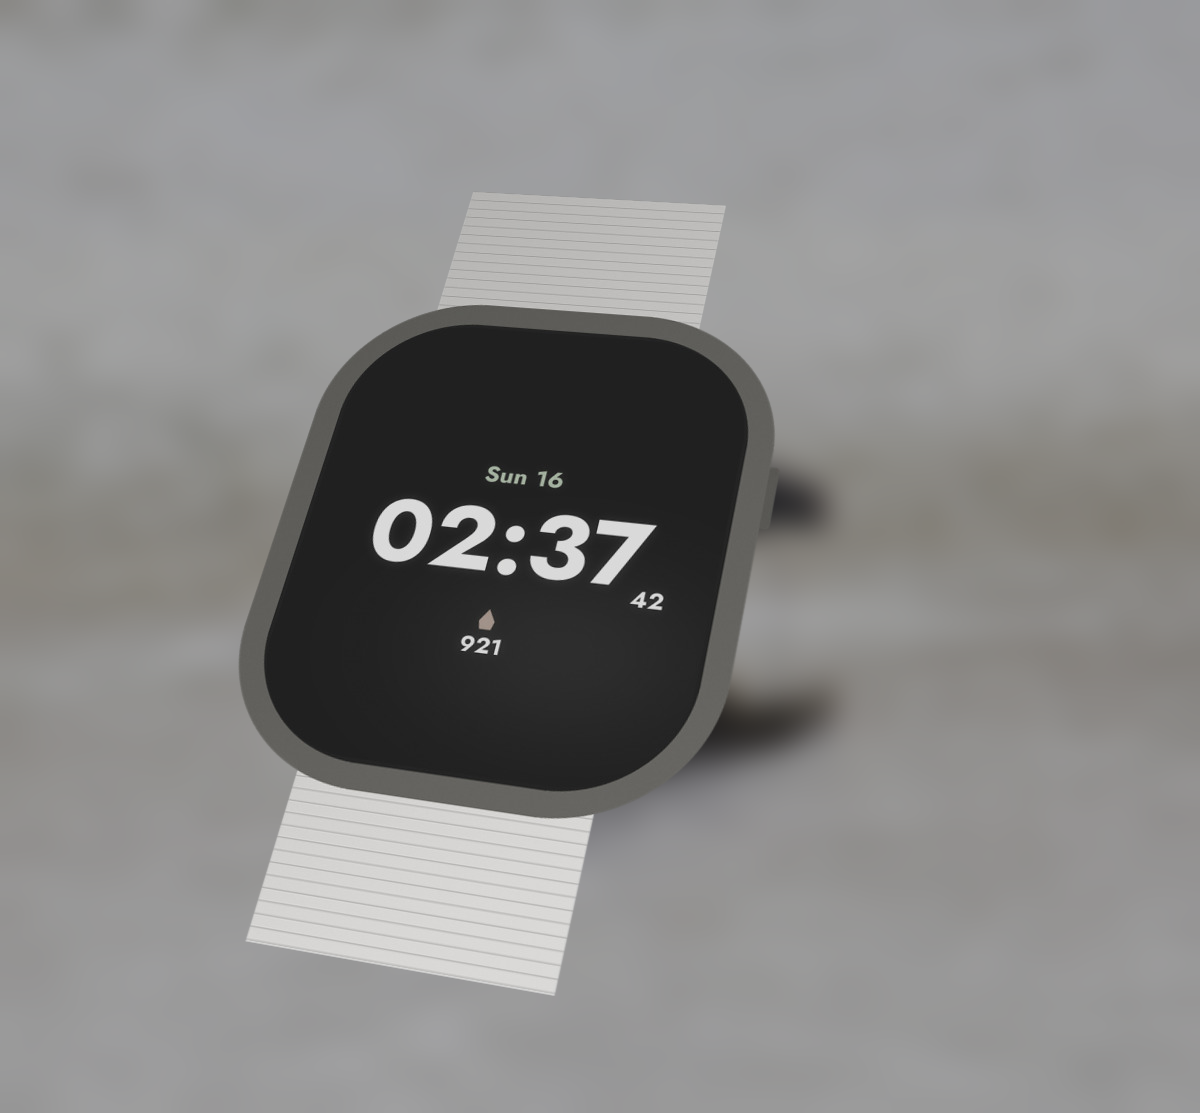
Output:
2 h 37 min 42 s
